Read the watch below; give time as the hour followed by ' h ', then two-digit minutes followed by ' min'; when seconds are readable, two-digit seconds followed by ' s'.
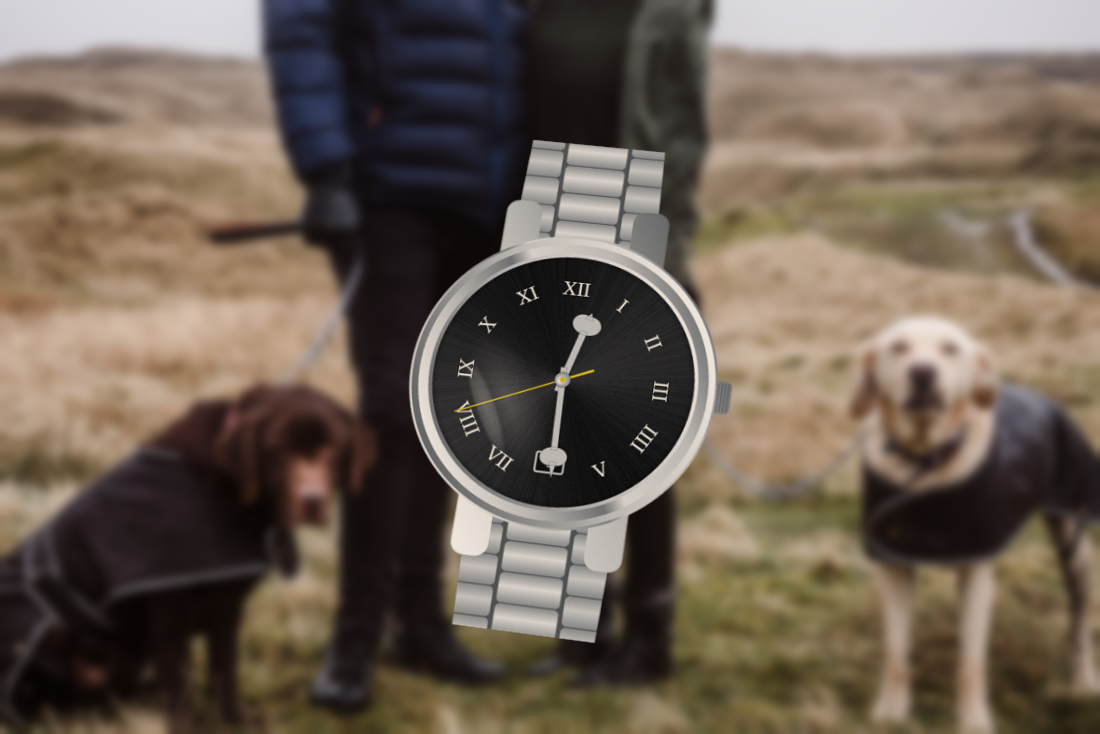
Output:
12 h 29 min 41 s
